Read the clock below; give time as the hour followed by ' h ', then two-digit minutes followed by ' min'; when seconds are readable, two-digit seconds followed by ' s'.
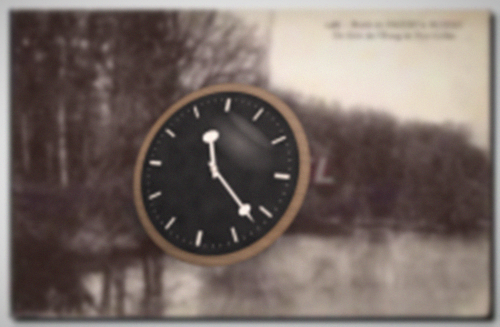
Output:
11 h 22 min
